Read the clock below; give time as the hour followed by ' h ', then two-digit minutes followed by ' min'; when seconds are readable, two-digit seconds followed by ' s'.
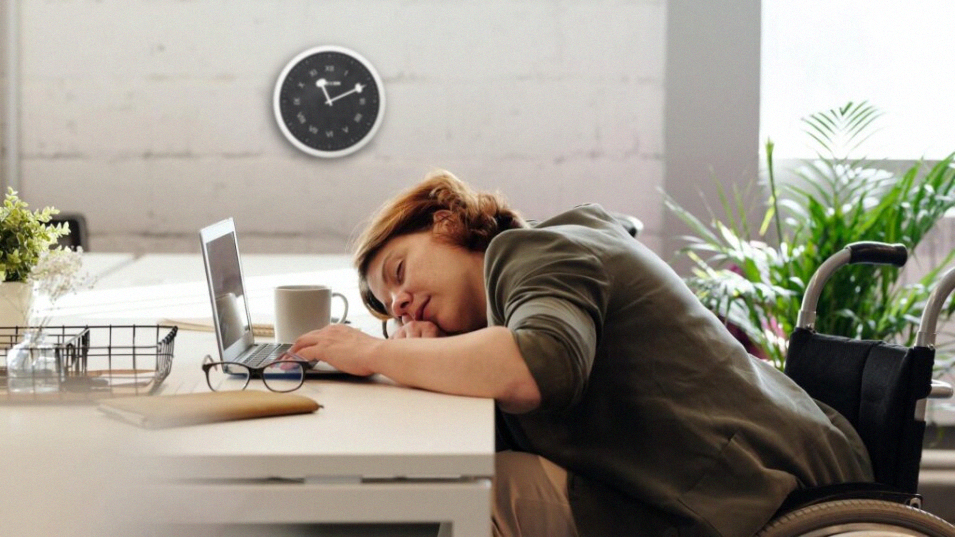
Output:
11 h 11 min
